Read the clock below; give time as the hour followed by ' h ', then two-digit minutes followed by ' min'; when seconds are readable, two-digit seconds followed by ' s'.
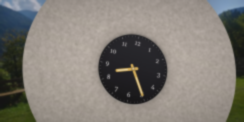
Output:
8 h 25 min
